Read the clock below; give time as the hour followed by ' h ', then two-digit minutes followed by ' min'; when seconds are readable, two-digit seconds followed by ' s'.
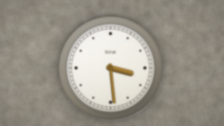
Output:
3 h 29 min
